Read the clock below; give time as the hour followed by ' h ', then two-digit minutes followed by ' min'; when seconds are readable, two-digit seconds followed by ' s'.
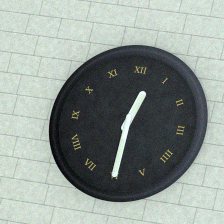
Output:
12 h 30 min
